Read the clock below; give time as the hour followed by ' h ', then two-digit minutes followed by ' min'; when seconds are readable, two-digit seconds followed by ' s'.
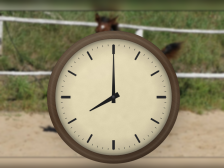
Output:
8 h 00 min
